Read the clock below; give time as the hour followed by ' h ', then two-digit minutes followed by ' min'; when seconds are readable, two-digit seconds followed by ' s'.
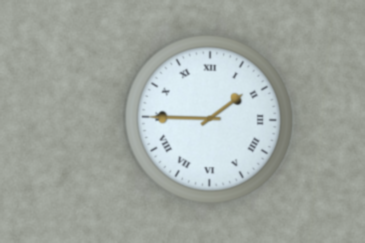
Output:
1 h 45 min
